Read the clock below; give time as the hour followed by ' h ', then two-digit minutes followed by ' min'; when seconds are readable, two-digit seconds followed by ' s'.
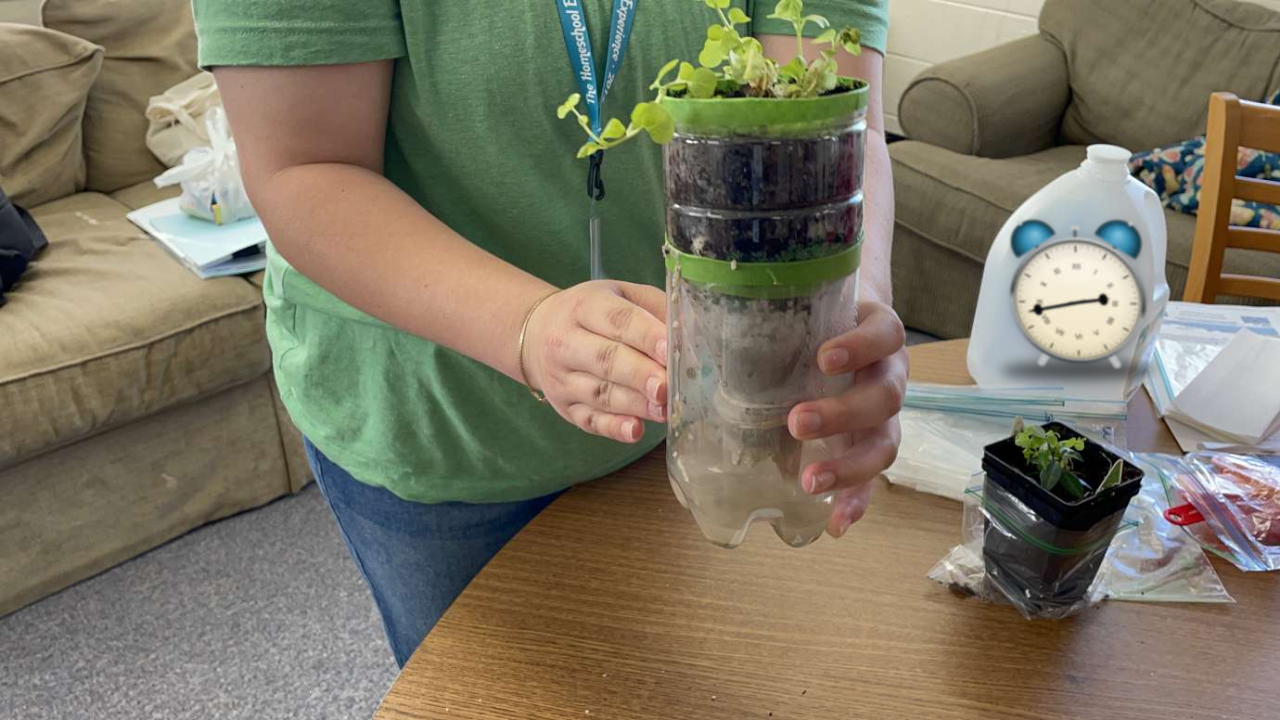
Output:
2 h 43 min
